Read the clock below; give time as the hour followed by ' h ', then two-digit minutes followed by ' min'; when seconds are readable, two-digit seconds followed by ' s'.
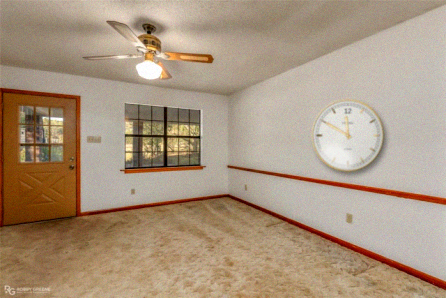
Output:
11 h 50 min
